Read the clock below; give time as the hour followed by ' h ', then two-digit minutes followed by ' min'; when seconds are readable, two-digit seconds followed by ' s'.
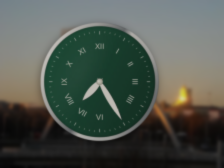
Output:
7 h 25 min
